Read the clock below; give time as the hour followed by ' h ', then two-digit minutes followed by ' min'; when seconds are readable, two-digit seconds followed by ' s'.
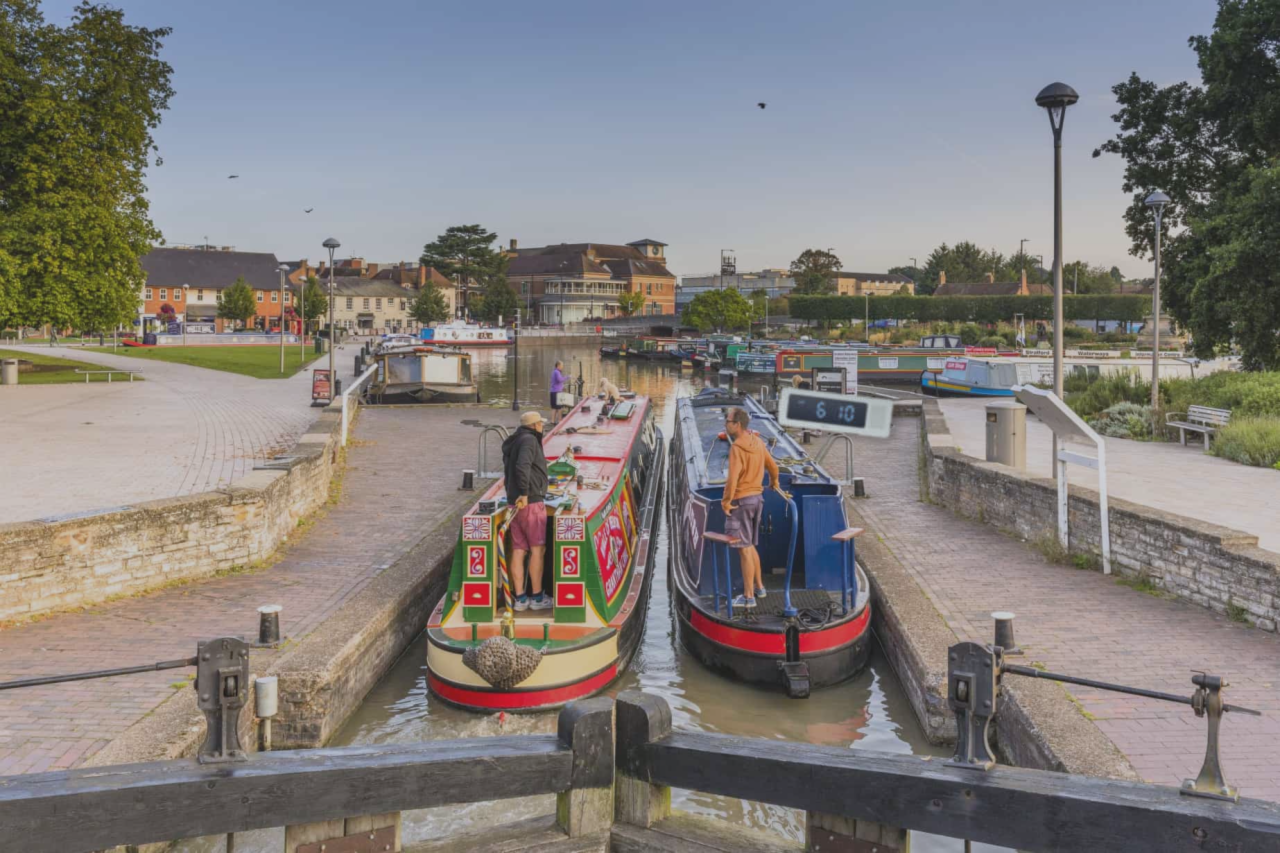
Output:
6 h 10 min
